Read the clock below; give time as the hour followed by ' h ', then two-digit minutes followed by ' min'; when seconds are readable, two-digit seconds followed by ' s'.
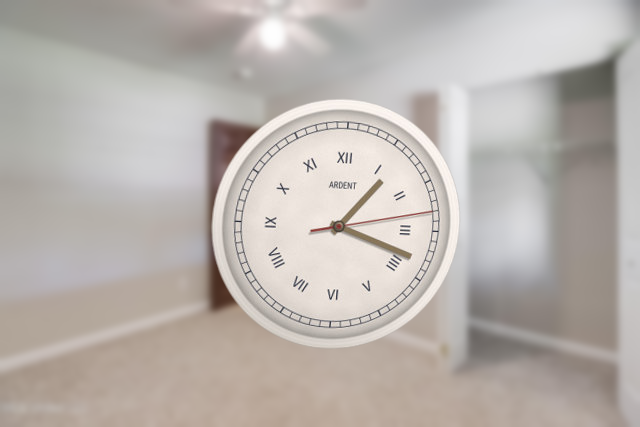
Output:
1 h 18 min 13 s
